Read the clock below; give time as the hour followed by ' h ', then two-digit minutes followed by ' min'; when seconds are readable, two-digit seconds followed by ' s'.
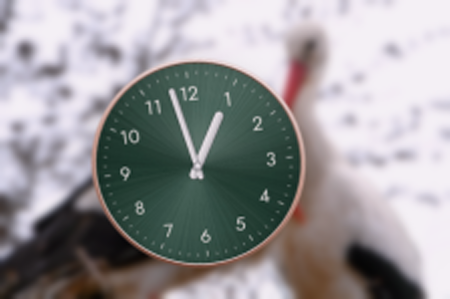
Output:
12 h 58 min
